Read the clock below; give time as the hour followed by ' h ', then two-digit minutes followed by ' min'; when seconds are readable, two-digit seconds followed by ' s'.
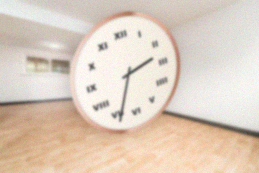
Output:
2 h 34 min
